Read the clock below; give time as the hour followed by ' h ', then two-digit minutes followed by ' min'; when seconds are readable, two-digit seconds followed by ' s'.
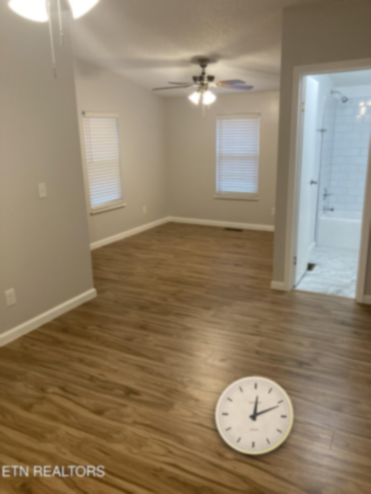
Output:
12 h 11 min
